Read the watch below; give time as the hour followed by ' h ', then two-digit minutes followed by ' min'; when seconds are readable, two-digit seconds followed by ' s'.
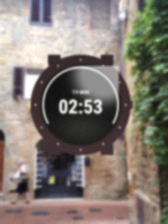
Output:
2 h 53 min
